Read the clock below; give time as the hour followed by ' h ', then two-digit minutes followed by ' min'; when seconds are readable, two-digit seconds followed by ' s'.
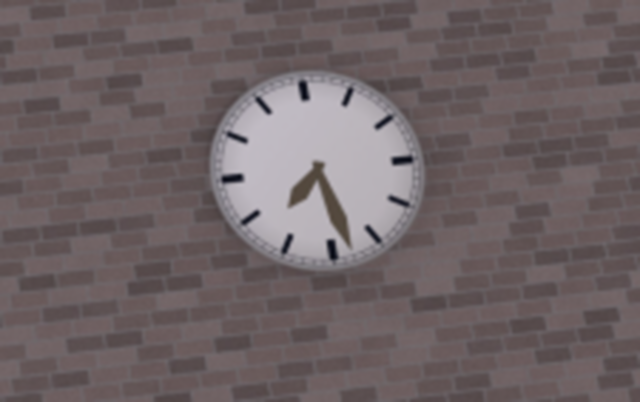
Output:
7 h 28 min
